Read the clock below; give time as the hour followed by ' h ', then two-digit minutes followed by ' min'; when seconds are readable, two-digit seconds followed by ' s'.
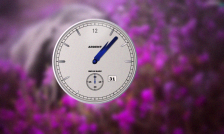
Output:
1 h 07 min
